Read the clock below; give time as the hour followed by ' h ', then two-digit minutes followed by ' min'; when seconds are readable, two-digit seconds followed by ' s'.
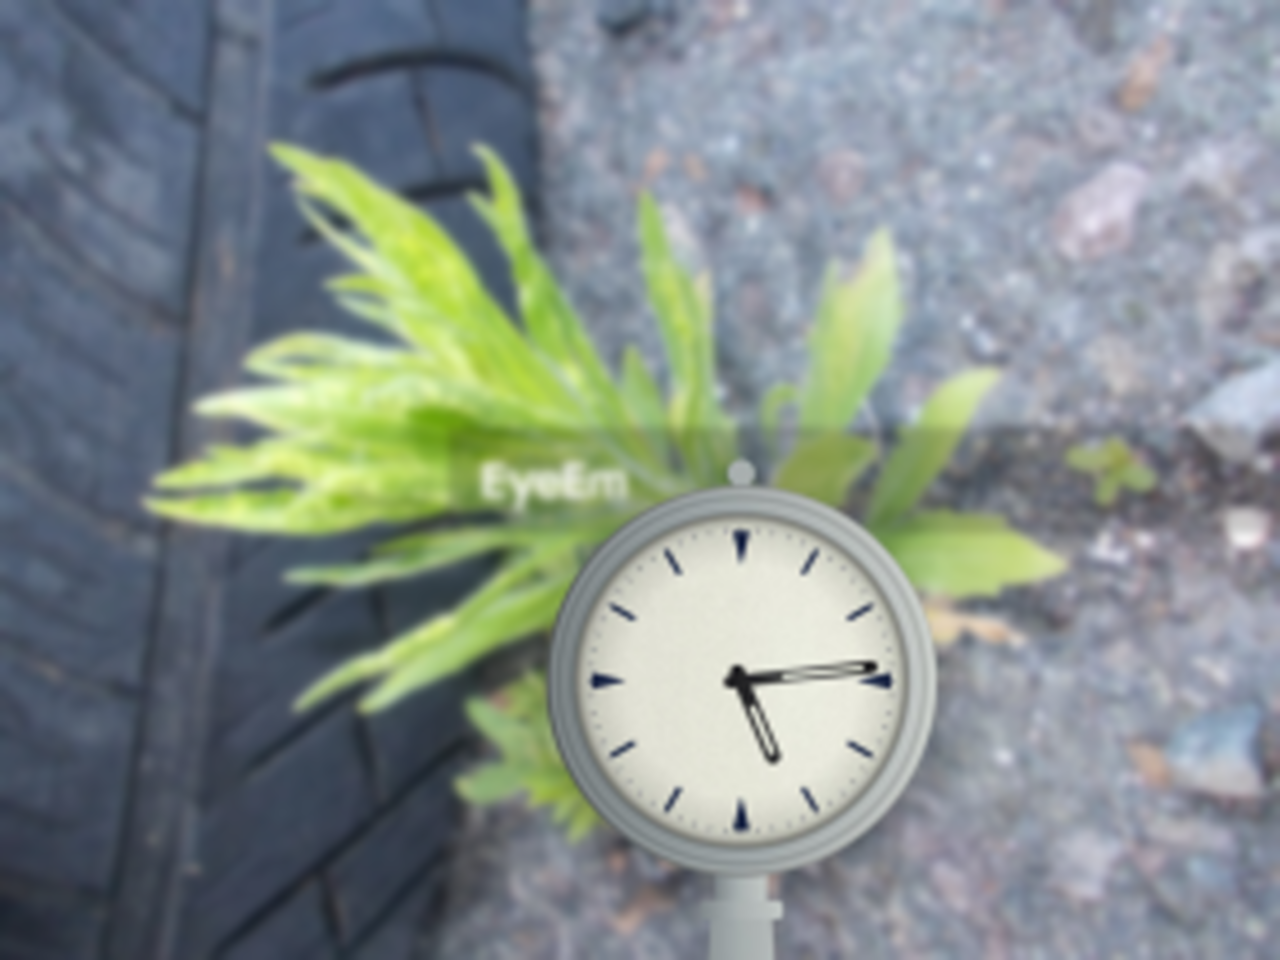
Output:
5 h 14 min
